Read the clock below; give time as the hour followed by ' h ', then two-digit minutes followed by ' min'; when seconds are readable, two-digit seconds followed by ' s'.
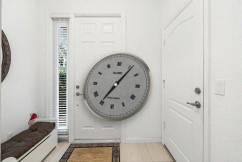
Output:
7 h 06 min
